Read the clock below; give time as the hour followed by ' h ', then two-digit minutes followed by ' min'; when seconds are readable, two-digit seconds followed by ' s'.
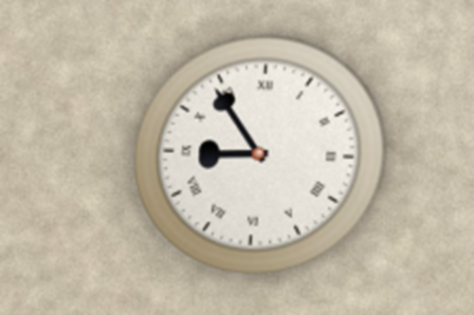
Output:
8 h 54 min
